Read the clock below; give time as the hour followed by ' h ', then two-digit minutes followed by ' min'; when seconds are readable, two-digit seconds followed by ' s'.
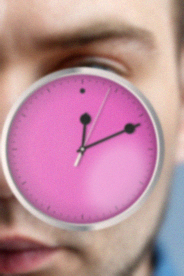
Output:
12 h 11 min 04 s
